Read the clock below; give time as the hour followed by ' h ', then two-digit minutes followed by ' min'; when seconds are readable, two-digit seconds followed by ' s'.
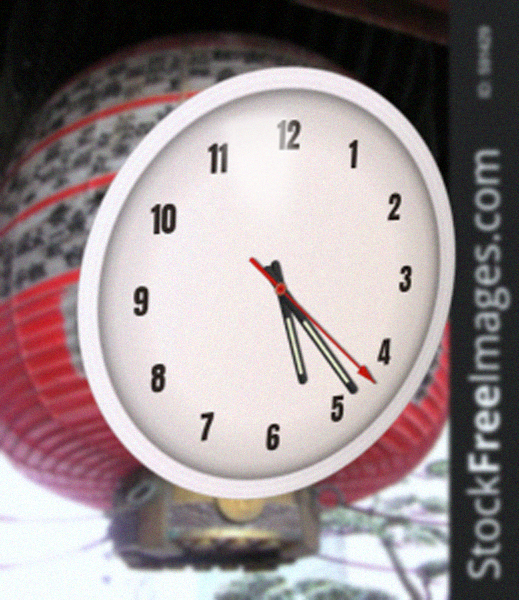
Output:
5 h 23 min 22 s
